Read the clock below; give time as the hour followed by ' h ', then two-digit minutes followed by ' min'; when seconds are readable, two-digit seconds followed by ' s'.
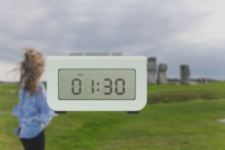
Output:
1 h 30 min
